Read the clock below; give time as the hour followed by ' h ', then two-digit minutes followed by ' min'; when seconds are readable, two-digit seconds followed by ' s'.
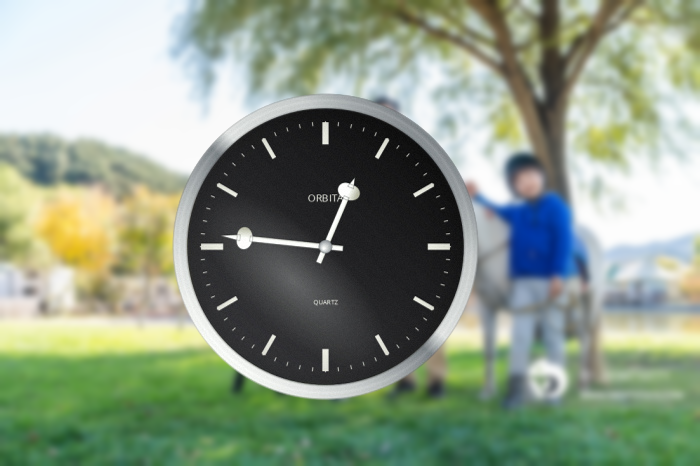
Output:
12 h 46 min
